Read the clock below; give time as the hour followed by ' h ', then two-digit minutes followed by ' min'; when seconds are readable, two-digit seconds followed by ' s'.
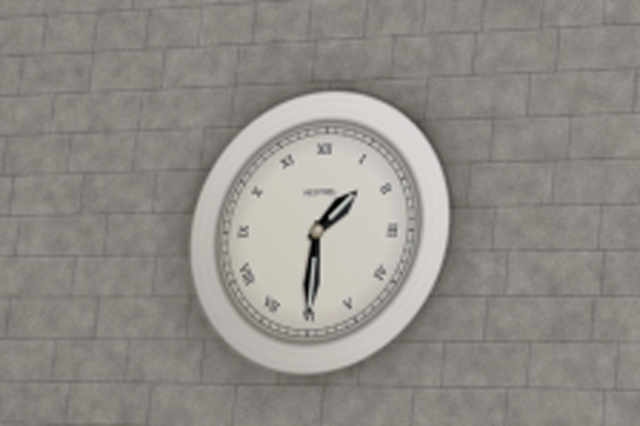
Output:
1 h 30 min
